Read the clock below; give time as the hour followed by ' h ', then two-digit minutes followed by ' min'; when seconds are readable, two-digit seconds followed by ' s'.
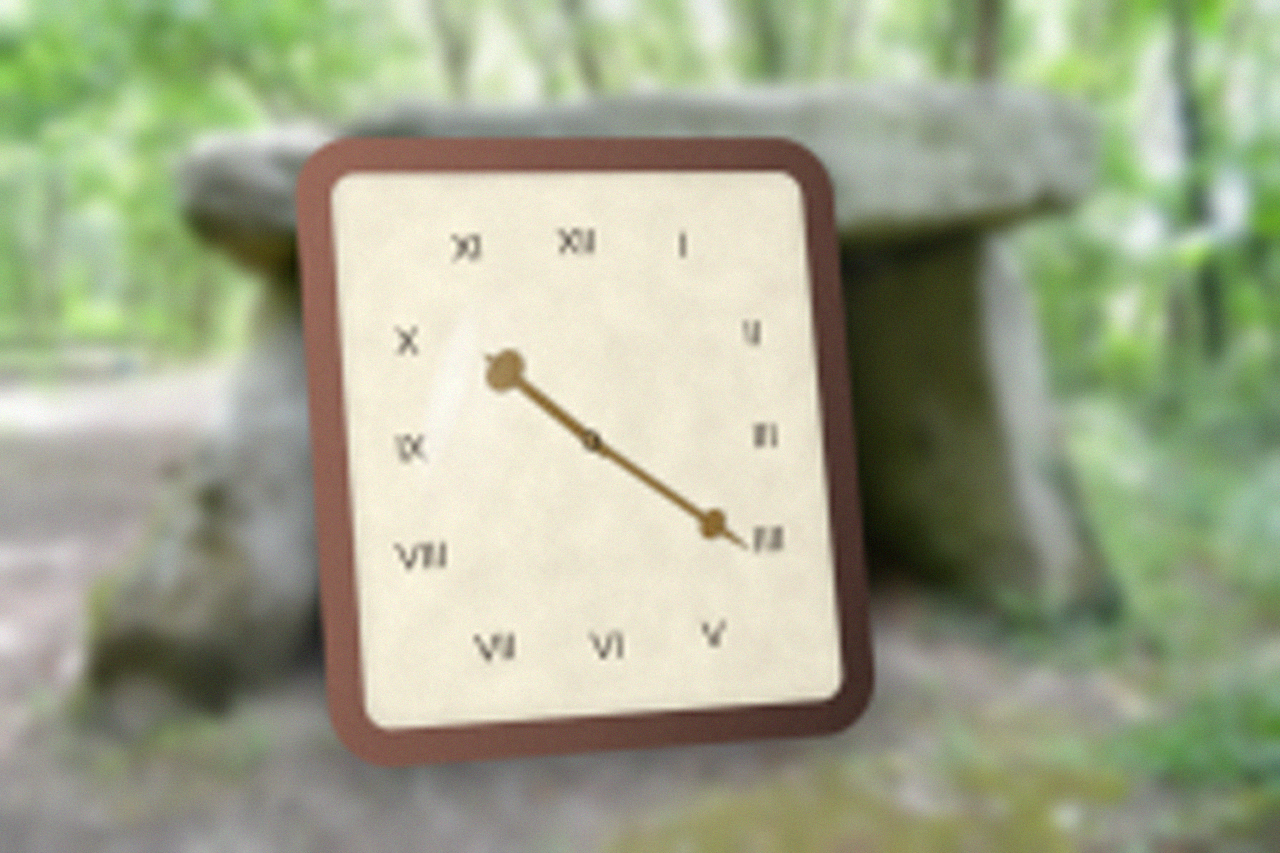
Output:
10 h 21 min
